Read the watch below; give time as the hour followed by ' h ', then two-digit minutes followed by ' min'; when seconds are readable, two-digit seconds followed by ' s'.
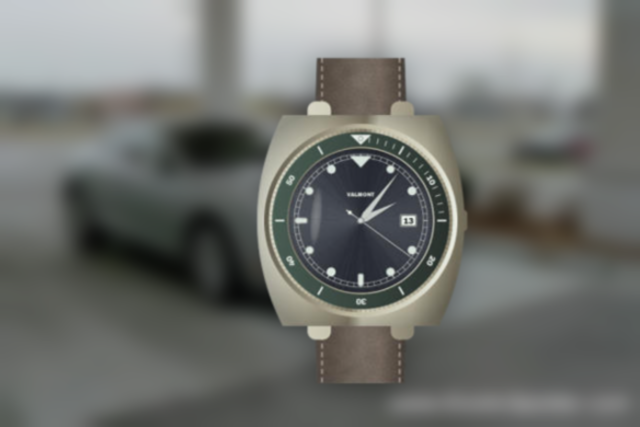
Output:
2 h 06 min 21 s
